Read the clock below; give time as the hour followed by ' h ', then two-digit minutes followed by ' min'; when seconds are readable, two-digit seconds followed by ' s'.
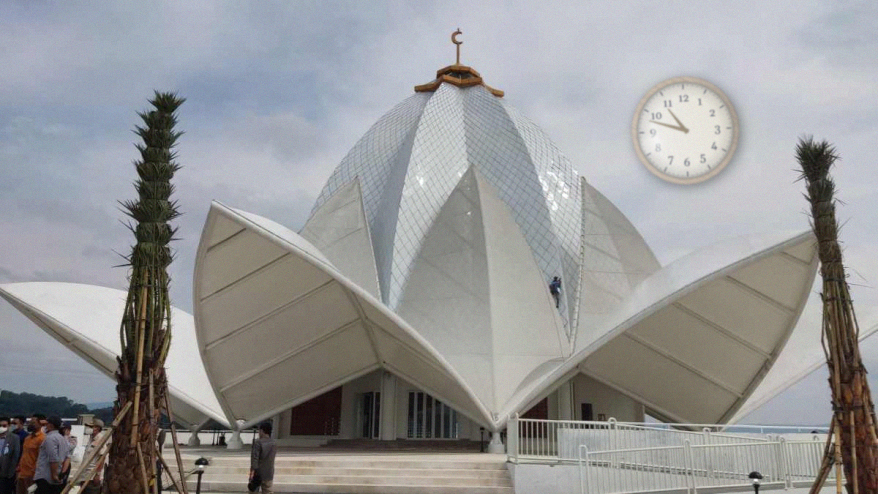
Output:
10 h 48 min
